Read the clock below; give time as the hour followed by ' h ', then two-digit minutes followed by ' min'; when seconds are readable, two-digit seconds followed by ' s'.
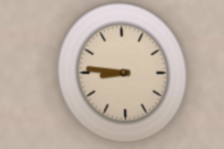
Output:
8 h 46 min
